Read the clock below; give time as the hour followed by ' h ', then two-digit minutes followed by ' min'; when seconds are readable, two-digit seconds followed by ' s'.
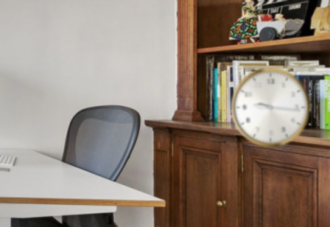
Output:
9 h 16 min
